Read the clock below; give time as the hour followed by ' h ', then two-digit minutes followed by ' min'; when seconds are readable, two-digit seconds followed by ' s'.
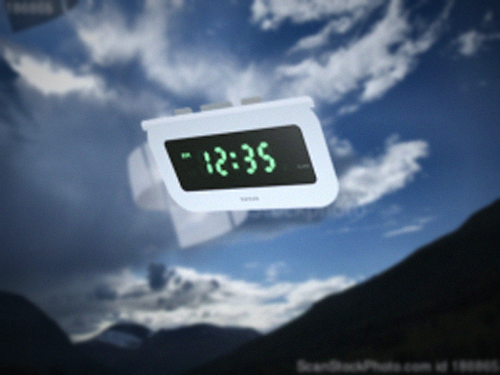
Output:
12 h 35 min
